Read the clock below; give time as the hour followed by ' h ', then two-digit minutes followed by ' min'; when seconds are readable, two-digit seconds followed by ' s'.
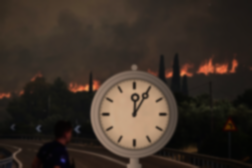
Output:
12 h 05 min
